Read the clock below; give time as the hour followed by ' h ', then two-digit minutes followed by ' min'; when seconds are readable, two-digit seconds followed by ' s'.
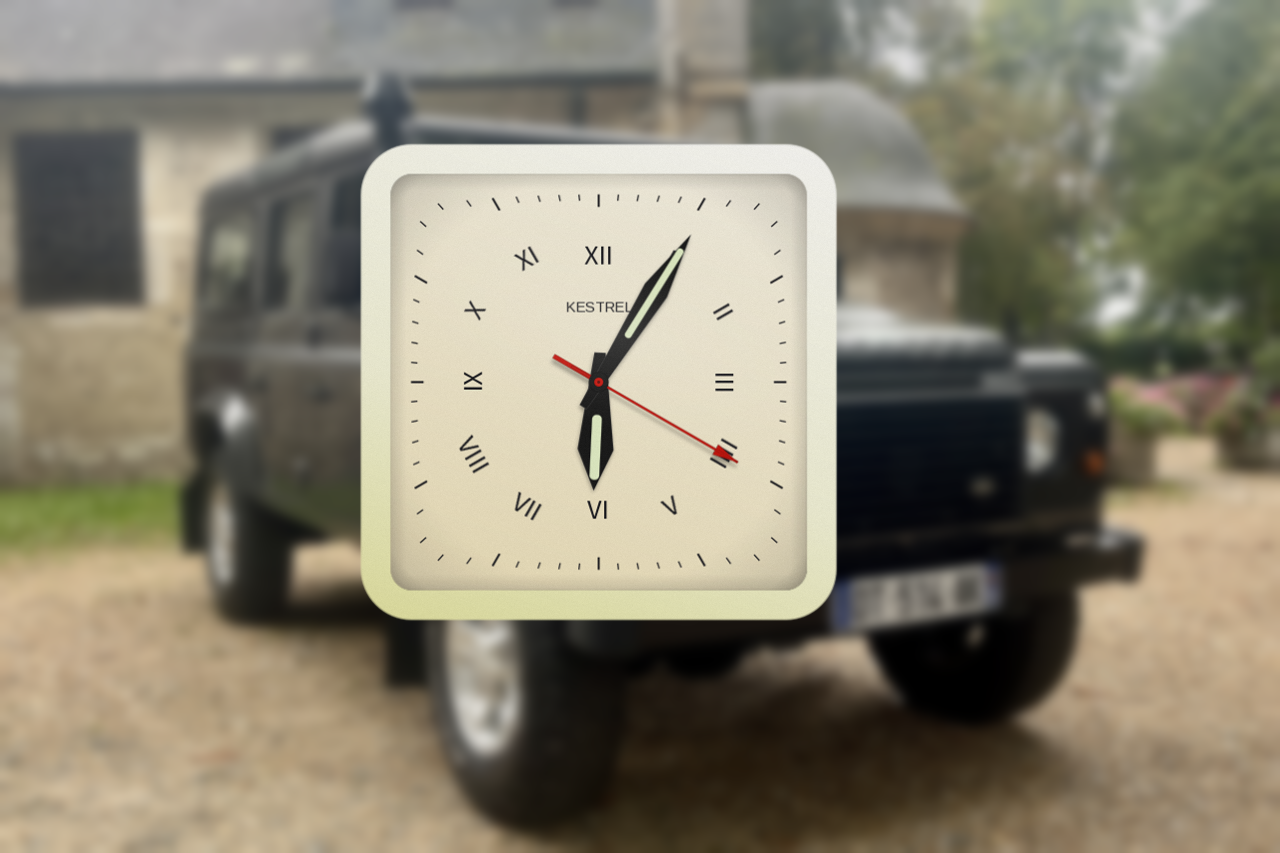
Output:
6 h 05 min 20 s
